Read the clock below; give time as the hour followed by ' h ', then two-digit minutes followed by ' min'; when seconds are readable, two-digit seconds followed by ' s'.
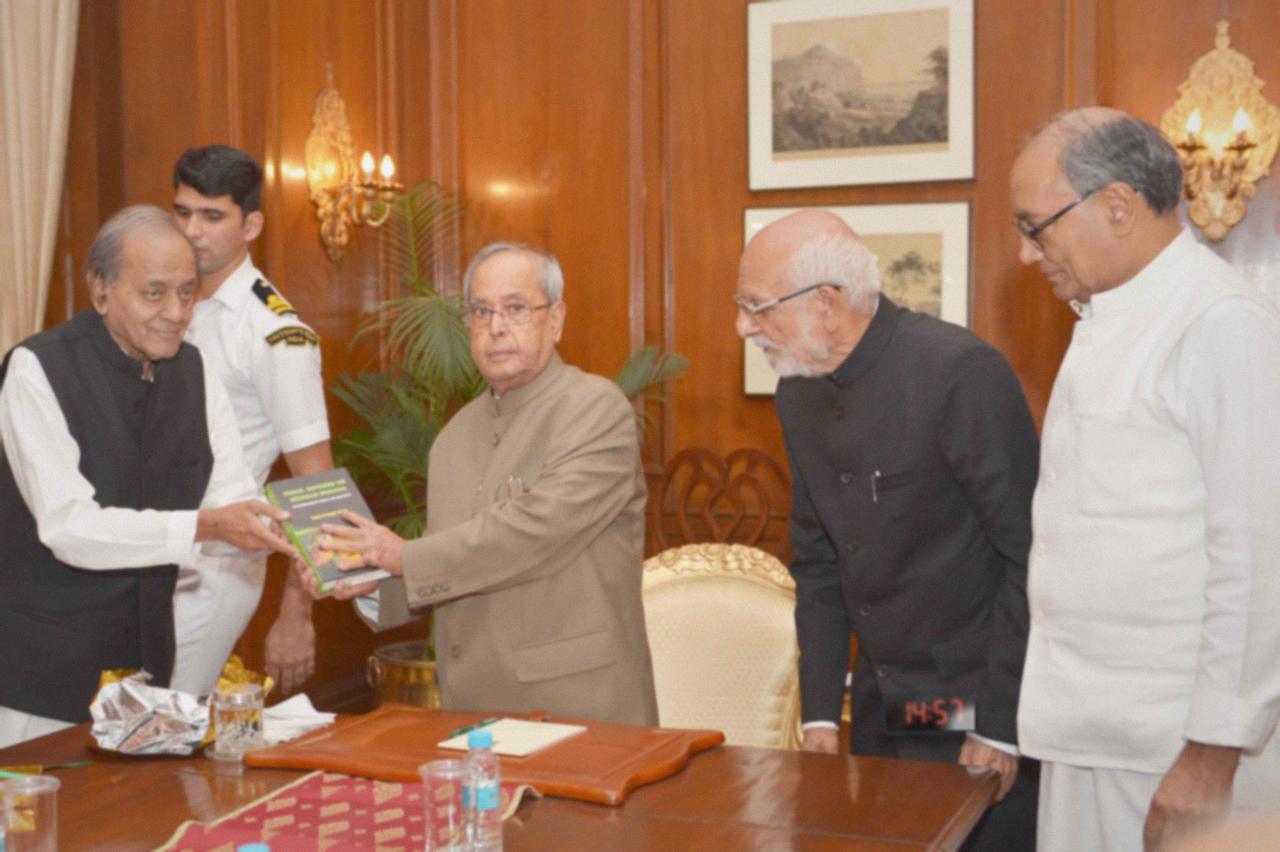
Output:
14 h 57 min
